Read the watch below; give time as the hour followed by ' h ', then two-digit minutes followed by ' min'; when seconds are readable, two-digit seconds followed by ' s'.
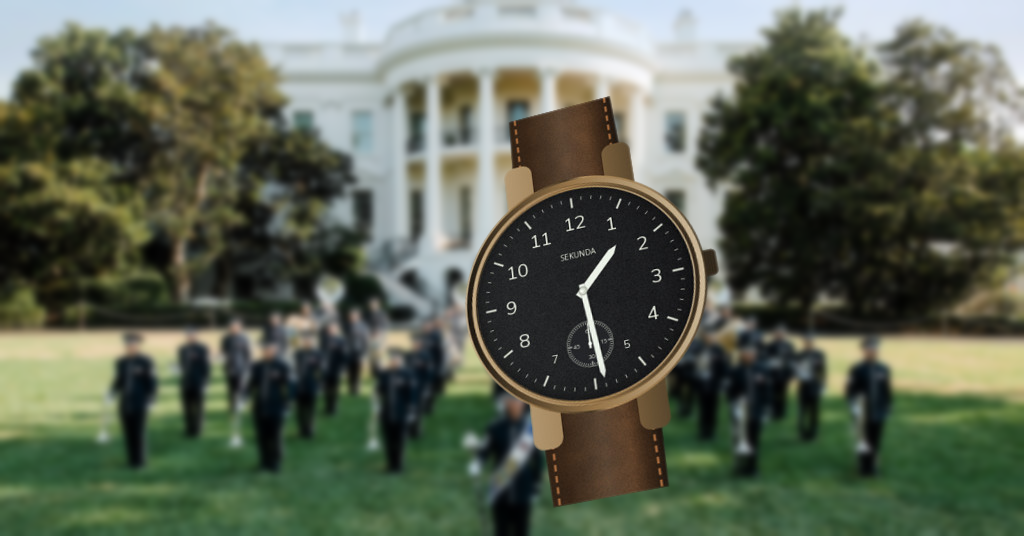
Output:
1 h 29 min
